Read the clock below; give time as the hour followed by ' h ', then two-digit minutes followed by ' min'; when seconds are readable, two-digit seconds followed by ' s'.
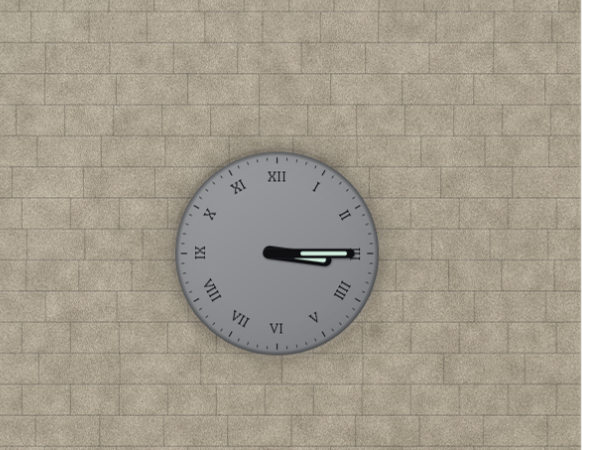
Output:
3 h 15 min
